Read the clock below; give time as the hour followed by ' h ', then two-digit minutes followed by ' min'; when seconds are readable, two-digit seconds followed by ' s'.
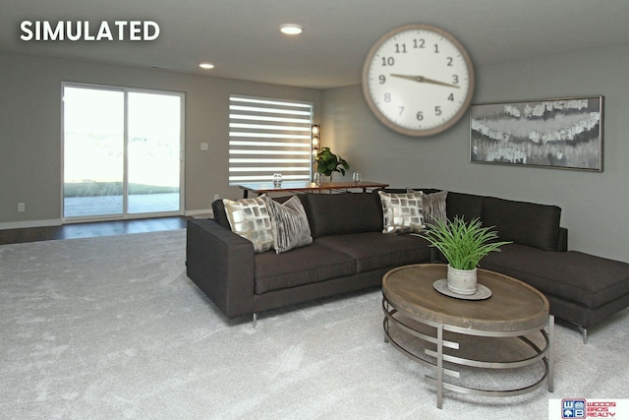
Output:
9 h 17 min
